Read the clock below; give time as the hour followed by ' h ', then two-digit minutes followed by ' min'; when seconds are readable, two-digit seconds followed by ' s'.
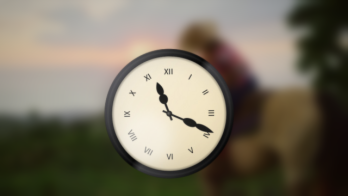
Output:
11 h 19 min
